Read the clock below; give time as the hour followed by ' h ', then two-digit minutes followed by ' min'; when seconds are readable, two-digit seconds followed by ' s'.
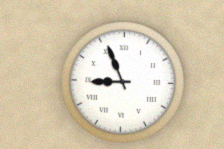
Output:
8 h 56 min
